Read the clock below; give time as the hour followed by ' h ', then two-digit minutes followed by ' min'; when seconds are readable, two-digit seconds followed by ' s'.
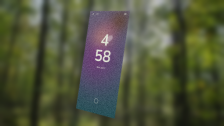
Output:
4 h 58 min
